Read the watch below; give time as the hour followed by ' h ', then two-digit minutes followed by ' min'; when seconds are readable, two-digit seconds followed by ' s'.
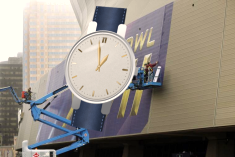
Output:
12 h 58 min
